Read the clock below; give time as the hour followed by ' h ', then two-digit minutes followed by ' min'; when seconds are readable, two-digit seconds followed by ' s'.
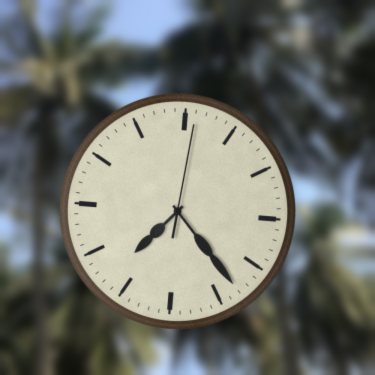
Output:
7 h 23 min 01 s
